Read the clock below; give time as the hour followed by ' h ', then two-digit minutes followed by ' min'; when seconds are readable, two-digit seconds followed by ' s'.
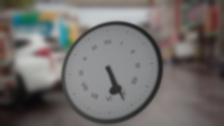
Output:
5 h 26 min
